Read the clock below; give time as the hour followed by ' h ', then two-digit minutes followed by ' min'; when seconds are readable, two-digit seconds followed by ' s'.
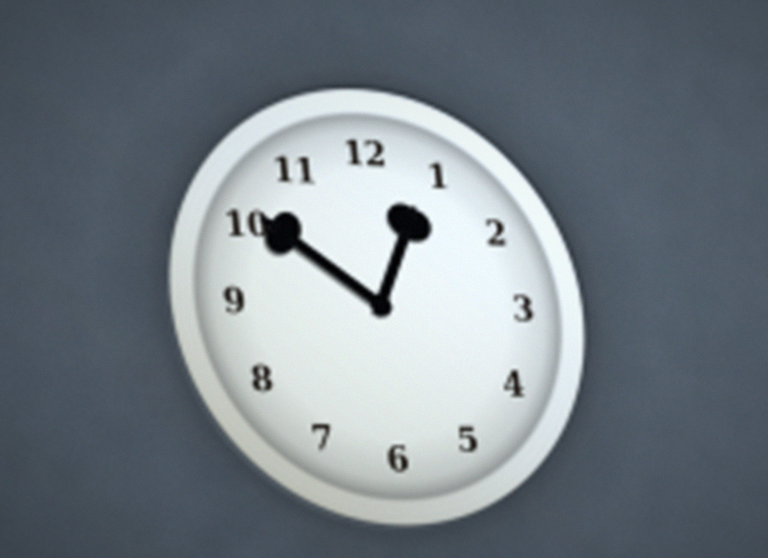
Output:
12 h 51 min
